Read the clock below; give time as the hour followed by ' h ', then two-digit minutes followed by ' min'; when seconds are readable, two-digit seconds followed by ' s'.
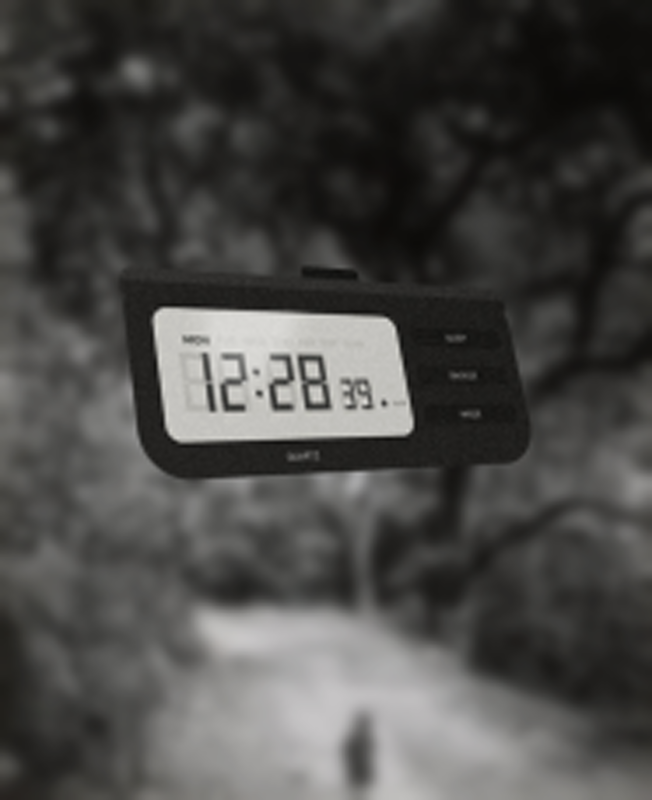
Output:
12 h 28 min 39 s
